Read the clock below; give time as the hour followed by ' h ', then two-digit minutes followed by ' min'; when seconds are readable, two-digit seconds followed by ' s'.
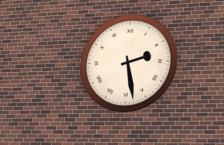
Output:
2 h 28 min
